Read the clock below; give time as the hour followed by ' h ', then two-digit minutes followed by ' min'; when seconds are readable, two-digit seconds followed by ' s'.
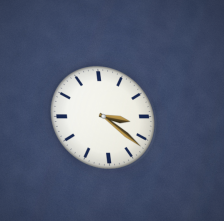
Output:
3 h 22 min
